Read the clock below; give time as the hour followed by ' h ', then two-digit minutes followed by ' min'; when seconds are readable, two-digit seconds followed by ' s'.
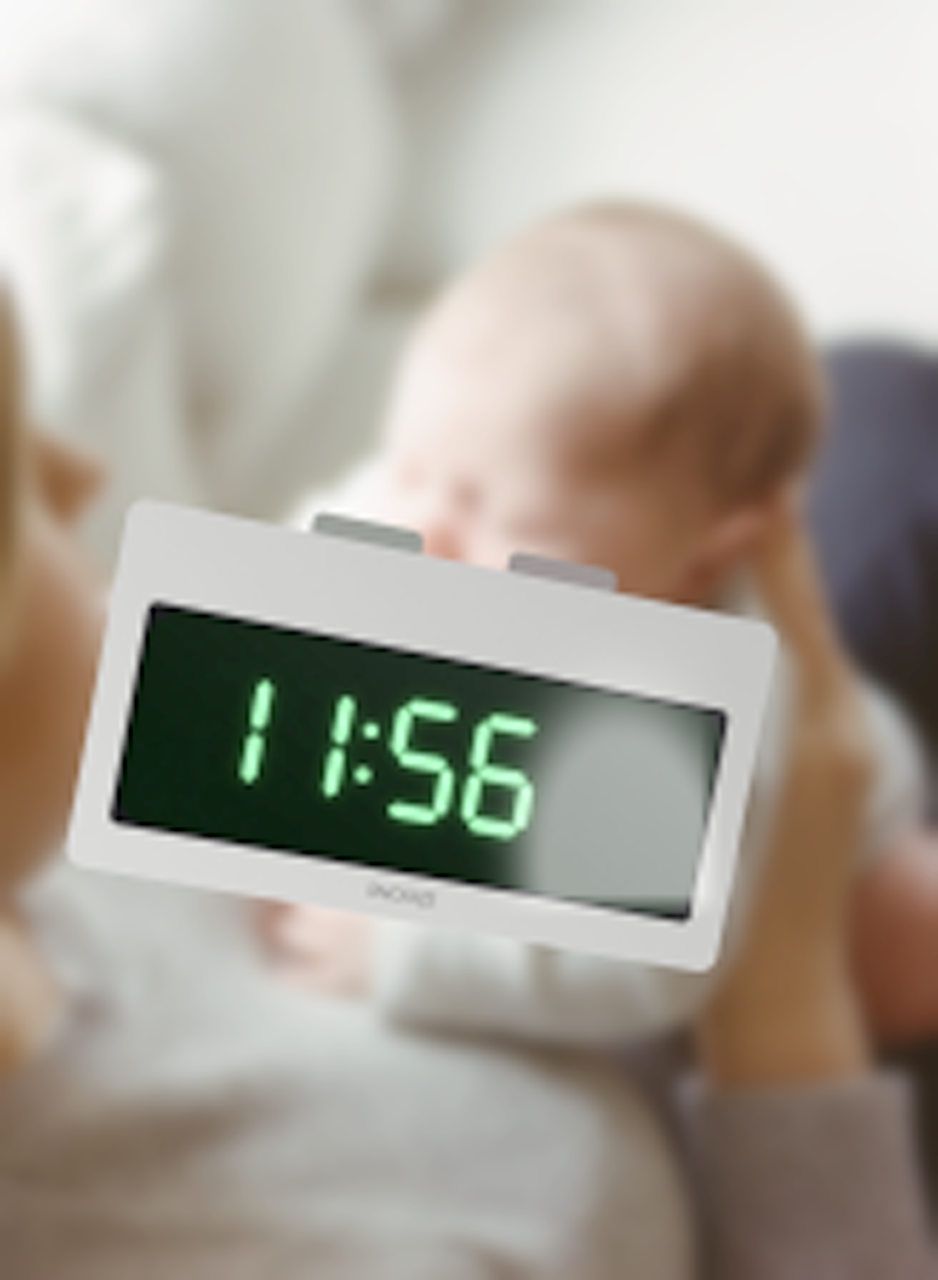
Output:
11 h 56 min
